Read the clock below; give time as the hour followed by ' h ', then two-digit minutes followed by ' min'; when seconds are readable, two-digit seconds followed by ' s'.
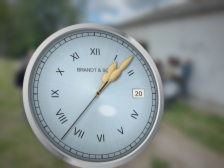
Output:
1 h 07 min 37 s
